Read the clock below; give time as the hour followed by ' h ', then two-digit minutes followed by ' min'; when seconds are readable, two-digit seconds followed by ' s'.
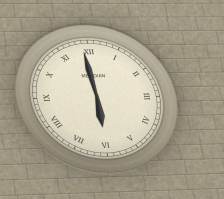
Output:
5 h 59 min
